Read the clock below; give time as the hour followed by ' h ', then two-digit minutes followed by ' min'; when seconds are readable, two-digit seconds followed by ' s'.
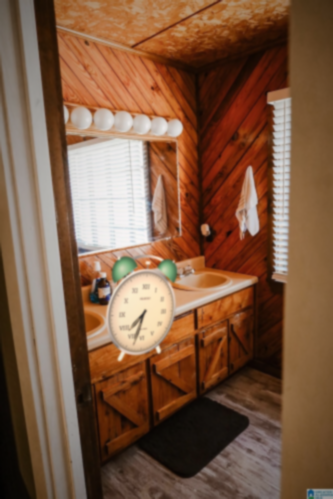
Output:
7 h 33 min
